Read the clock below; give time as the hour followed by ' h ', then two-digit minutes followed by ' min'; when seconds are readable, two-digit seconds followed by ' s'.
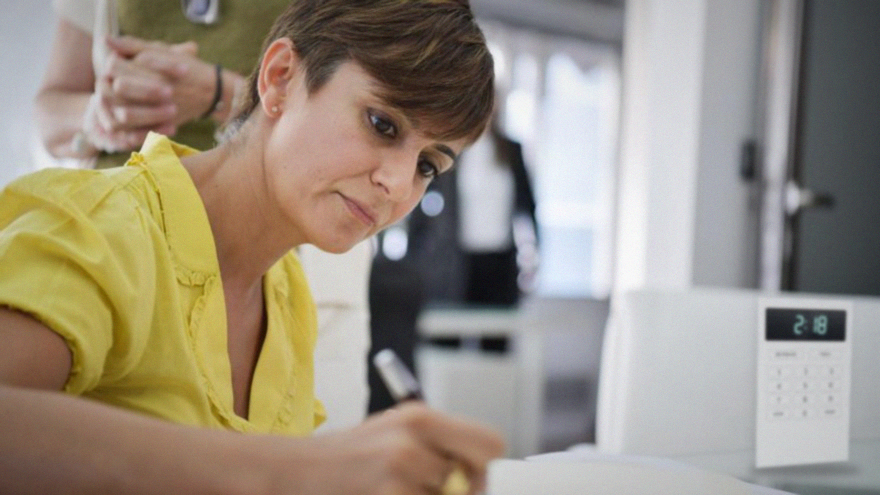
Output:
2 h 18 min
